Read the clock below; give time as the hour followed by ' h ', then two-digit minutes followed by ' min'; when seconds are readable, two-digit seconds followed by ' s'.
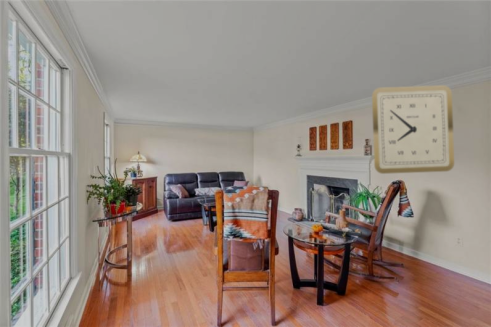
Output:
7 h 52 min
